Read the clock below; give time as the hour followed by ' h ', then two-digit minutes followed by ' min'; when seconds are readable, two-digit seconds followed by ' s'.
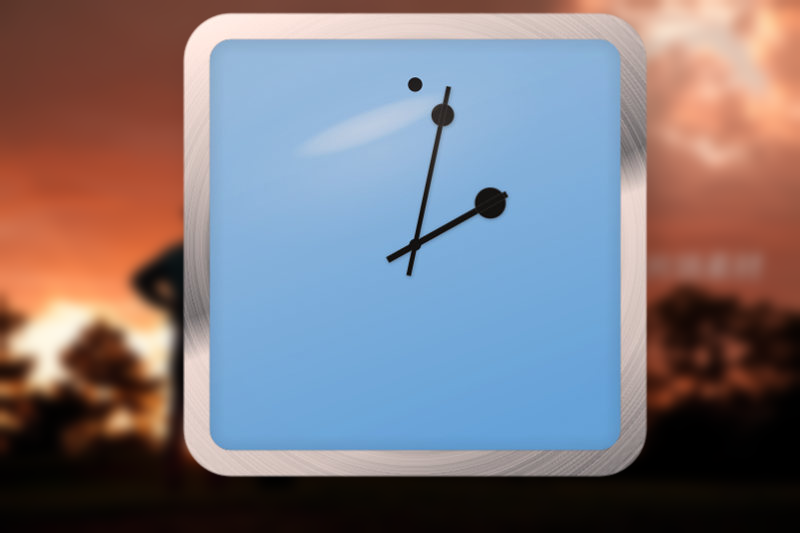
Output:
2 h 02 min
